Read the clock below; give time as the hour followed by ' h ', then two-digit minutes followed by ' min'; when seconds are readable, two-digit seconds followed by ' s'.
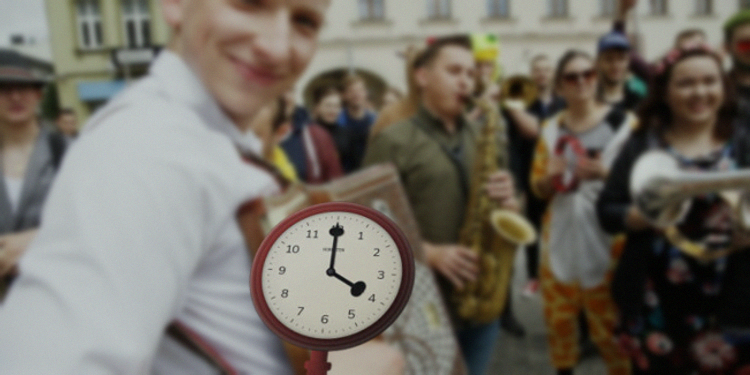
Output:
4 h 00 min
